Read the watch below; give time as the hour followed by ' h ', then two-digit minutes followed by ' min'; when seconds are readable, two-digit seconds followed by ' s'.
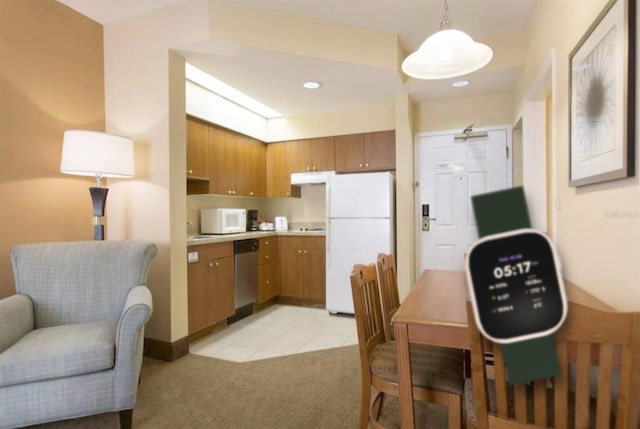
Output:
5 h 17 min
